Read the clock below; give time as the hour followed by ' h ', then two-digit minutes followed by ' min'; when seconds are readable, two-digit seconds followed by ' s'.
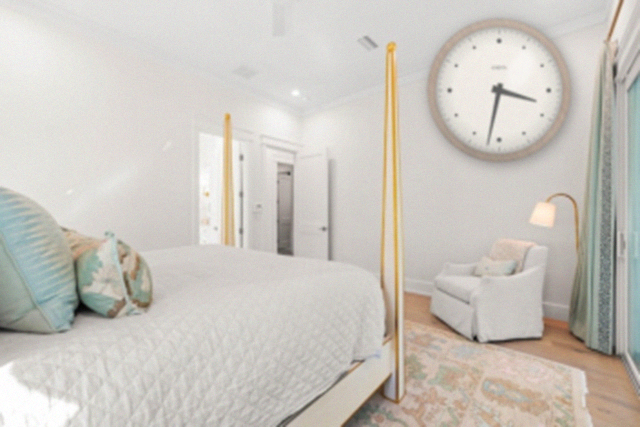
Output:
3 h 32 min
